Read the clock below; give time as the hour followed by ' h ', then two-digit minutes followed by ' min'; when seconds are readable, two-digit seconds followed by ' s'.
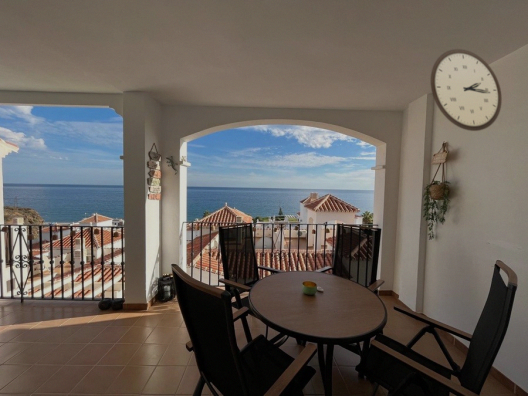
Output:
2 h 16 min
